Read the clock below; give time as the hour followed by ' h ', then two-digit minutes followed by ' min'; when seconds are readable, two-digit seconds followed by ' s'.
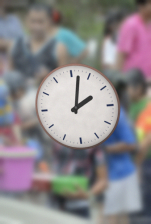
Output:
2 h 02 min
